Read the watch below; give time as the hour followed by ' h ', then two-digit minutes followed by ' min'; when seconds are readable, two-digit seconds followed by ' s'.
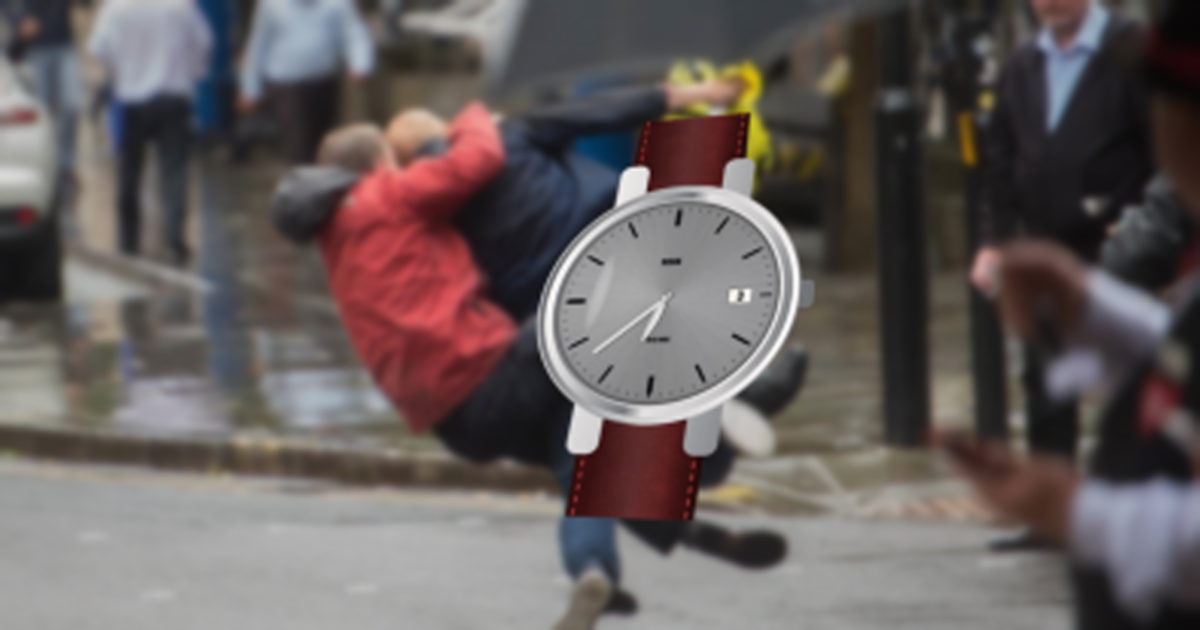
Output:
6 h 38 min
